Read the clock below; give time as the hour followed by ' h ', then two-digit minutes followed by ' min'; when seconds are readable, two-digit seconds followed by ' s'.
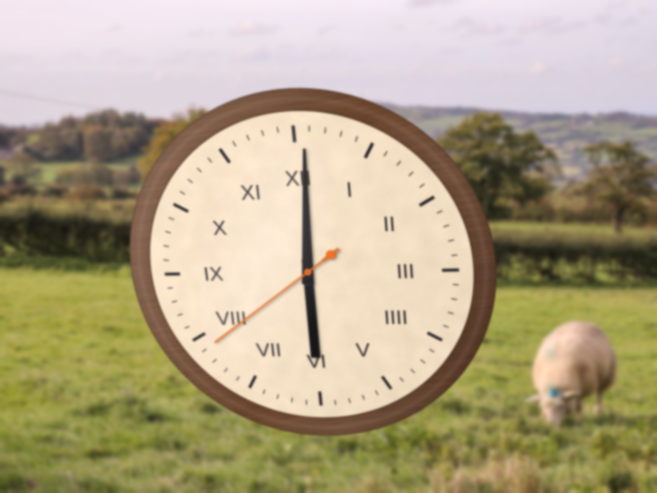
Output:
6 h 00 min 39 s
